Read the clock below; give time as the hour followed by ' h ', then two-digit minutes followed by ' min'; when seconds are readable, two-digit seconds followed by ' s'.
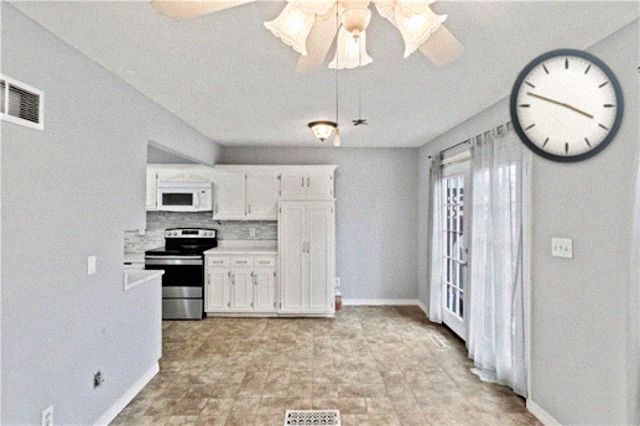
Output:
3 h 48 min
